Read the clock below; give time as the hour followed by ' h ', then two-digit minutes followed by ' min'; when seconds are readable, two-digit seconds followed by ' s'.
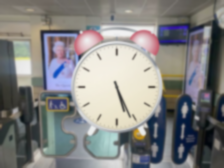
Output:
5 h 26 min
